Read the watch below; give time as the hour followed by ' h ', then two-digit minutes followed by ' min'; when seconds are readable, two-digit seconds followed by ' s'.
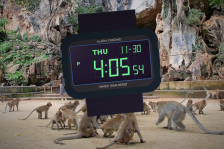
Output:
4 h 05 min 54 s
